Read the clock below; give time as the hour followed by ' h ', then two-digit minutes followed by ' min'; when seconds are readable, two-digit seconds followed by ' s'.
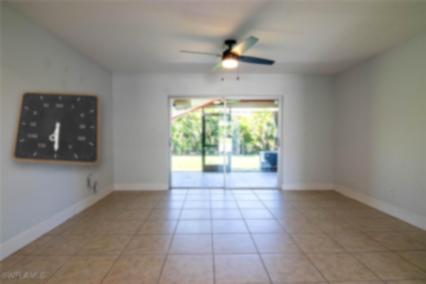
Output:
6 h 30 min
